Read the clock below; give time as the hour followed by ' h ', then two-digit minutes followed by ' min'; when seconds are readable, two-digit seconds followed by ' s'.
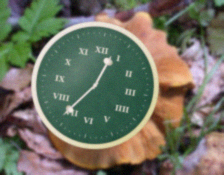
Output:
12 h 36 min
